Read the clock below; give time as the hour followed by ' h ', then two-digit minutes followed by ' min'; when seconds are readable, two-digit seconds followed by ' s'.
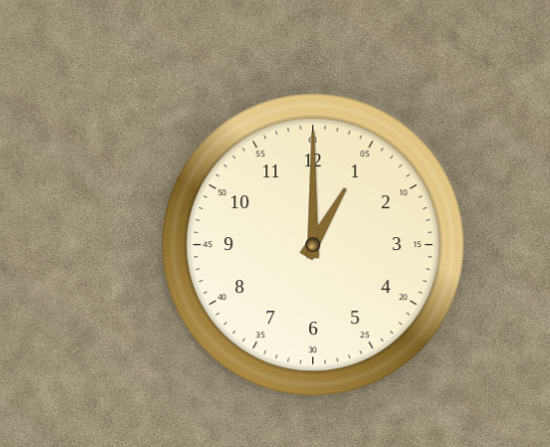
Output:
1 h 00 min
